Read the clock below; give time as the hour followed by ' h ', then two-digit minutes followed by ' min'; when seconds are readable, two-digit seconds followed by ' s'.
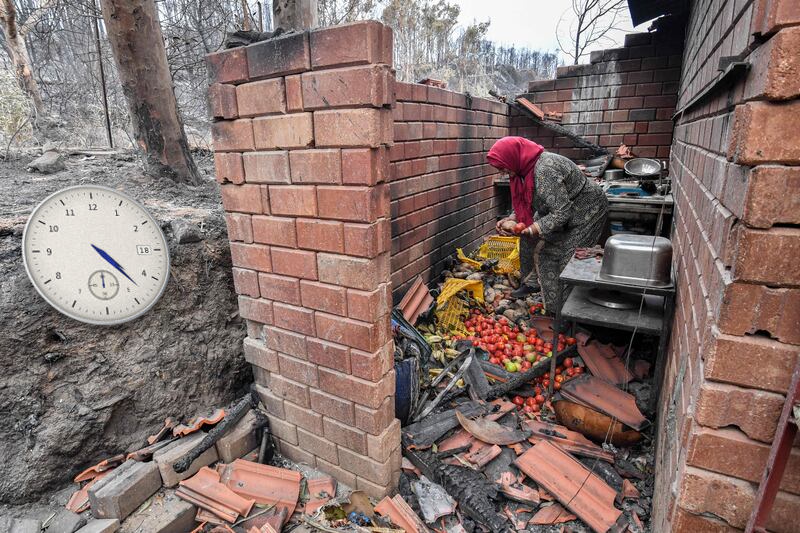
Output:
4 h 23 min
